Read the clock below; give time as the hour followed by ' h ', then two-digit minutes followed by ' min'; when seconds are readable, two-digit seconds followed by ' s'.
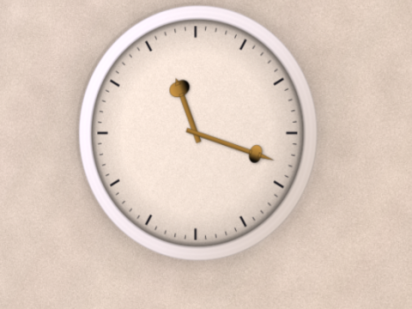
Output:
11 h 18 min
